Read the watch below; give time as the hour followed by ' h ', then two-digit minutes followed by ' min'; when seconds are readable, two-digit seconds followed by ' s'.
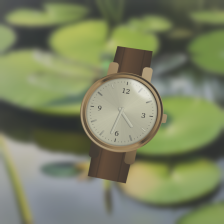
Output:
4 h 32 min
